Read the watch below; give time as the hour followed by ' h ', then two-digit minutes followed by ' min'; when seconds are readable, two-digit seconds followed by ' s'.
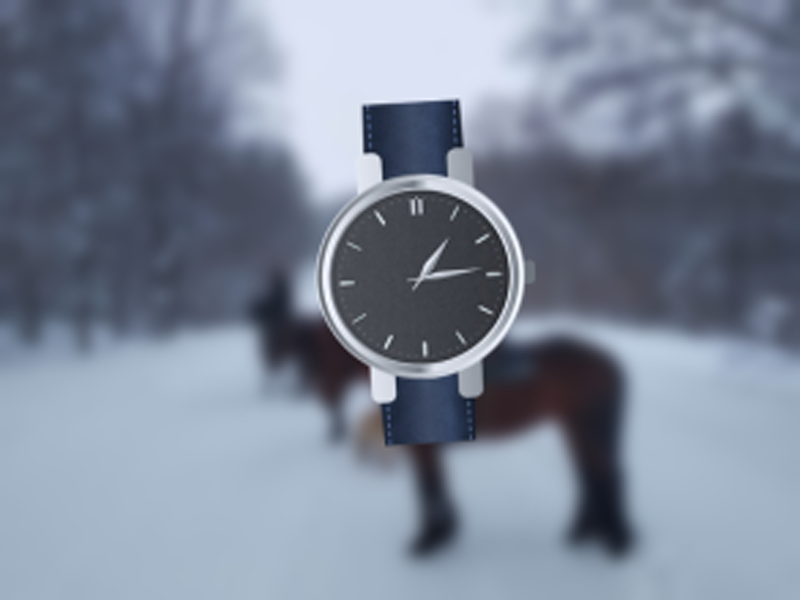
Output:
1 h 14 min
